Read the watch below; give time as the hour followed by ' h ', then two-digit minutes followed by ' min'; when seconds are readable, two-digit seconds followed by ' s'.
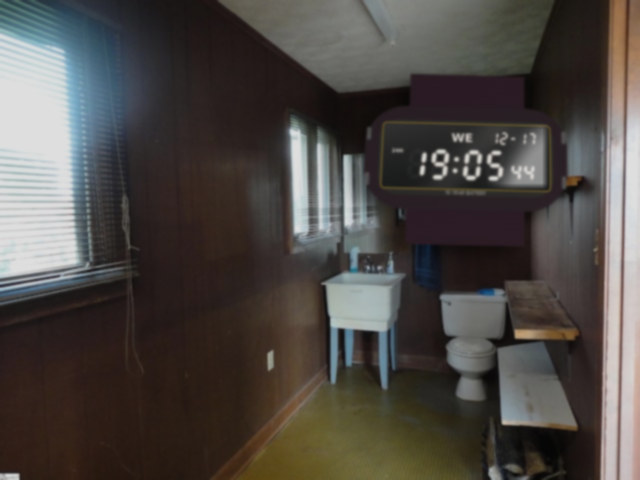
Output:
19 h 05 min 44 s
